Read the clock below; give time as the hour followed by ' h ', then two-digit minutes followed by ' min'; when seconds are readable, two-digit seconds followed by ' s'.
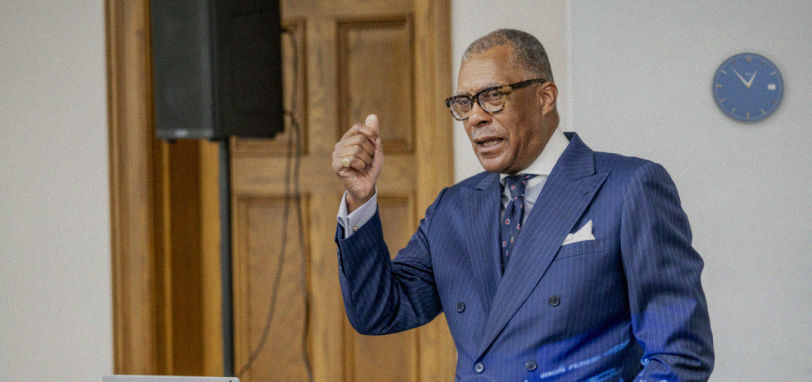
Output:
12 h 53 min
